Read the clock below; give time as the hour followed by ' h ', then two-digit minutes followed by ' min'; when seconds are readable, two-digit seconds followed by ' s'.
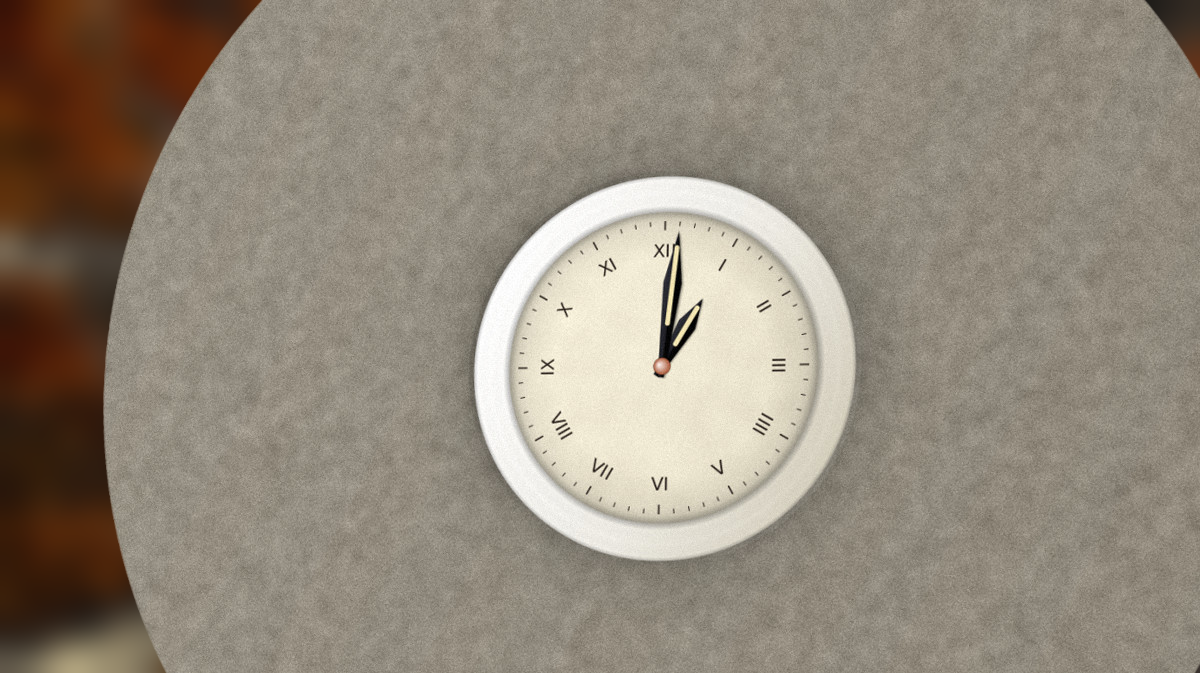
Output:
1 h 01 min
